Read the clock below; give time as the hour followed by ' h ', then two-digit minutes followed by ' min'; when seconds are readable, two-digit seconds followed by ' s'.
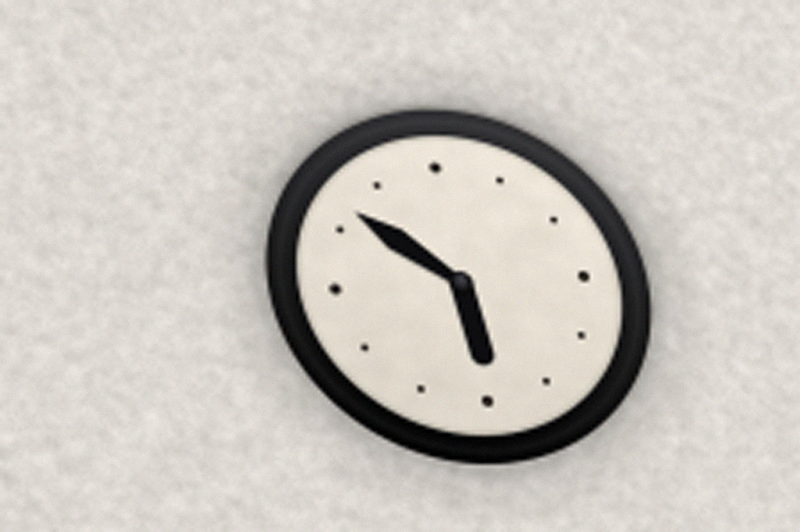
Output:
5 h 52 min
